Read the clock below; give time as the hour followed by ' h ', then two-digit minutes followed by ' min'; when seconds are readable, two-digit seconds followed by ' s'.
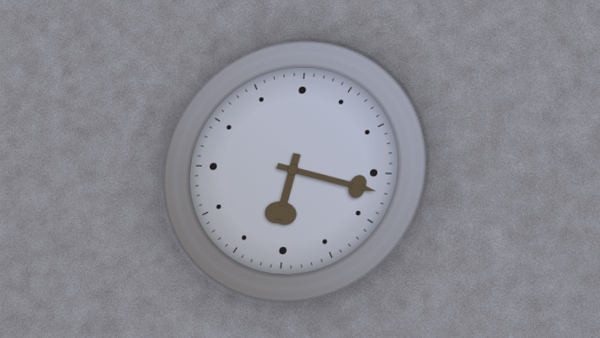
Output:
6 h 17 min
